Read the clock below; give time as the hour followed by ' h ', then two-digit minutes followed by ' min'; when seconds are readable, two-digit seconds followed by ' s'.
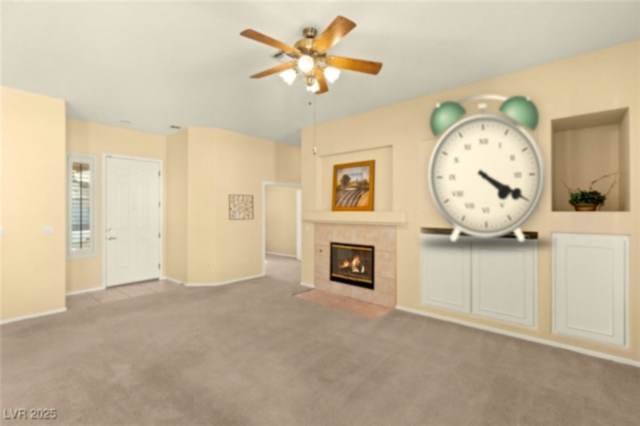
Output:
4 h 20 min
